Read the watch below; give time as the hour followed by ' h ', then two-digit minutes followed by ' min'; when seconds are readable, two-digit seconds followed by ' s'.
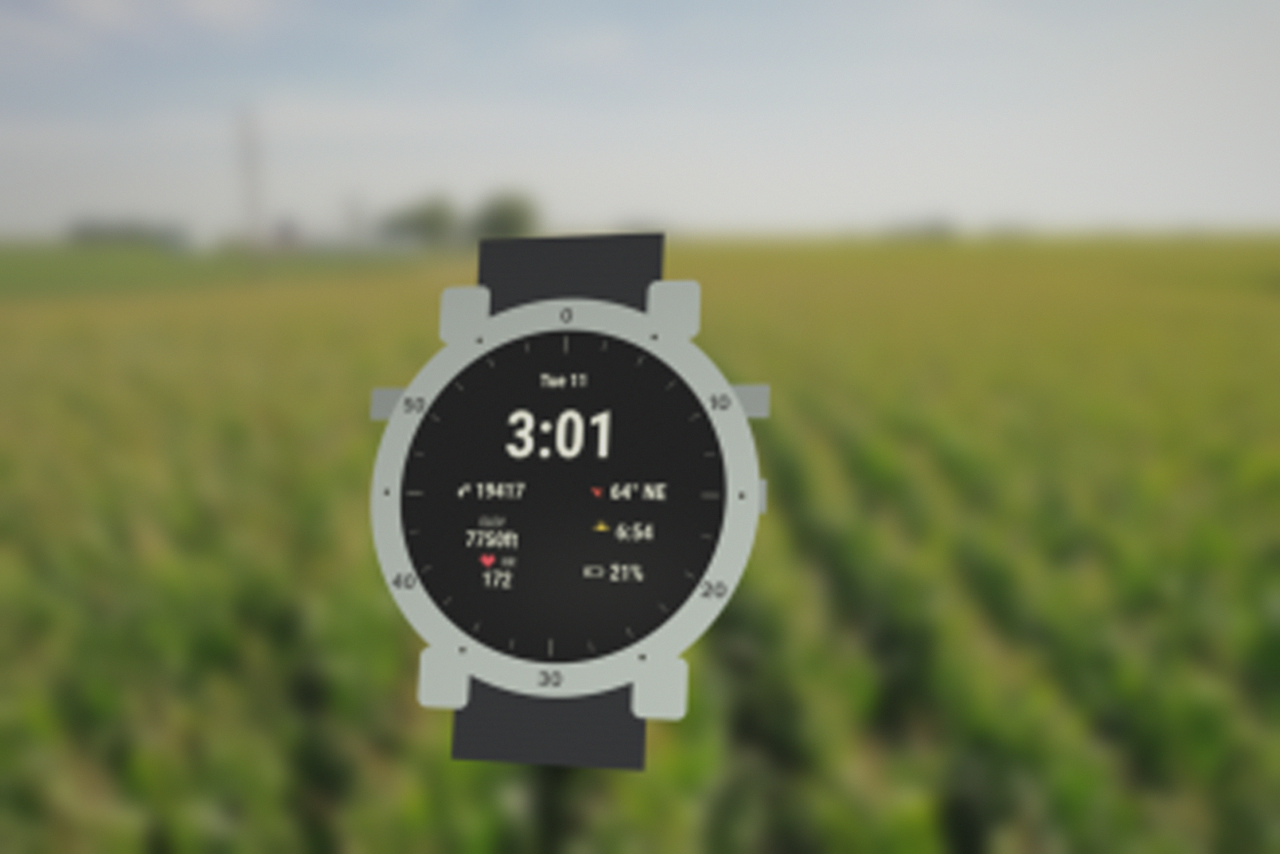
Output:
3 h 01 min
